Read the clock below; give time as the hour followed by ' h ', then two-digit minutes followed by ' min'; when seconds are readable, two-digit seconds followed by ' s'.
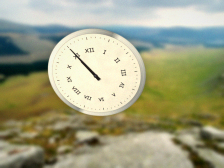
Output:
10 h 55 min
